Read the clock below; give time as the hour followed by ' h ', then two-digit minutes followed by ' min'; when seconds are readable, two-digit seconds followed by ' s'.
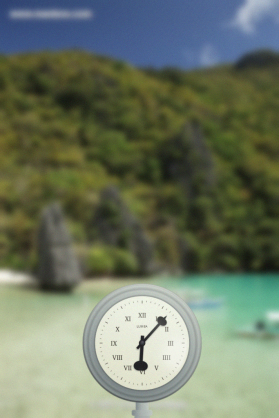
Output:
6 h 07 min
